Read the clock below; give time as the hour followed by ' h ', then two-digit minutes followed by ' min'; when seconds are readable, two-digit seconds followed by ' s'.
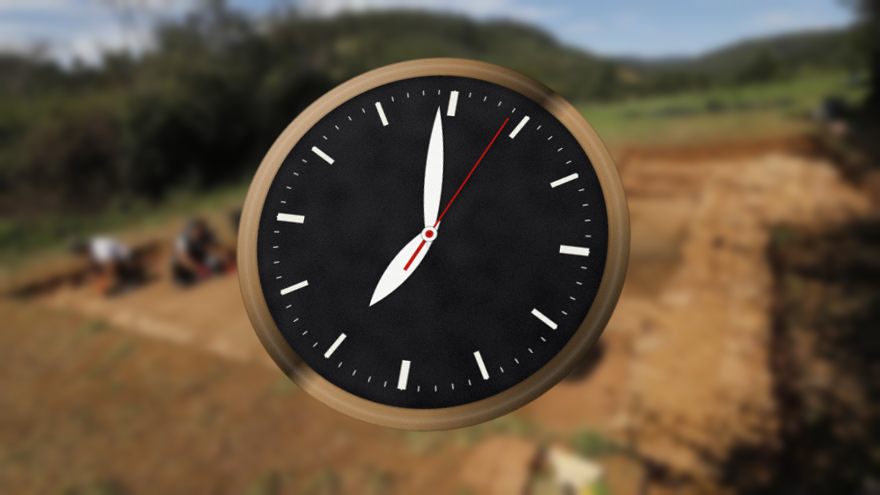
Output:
6 h 59 min 04 s
